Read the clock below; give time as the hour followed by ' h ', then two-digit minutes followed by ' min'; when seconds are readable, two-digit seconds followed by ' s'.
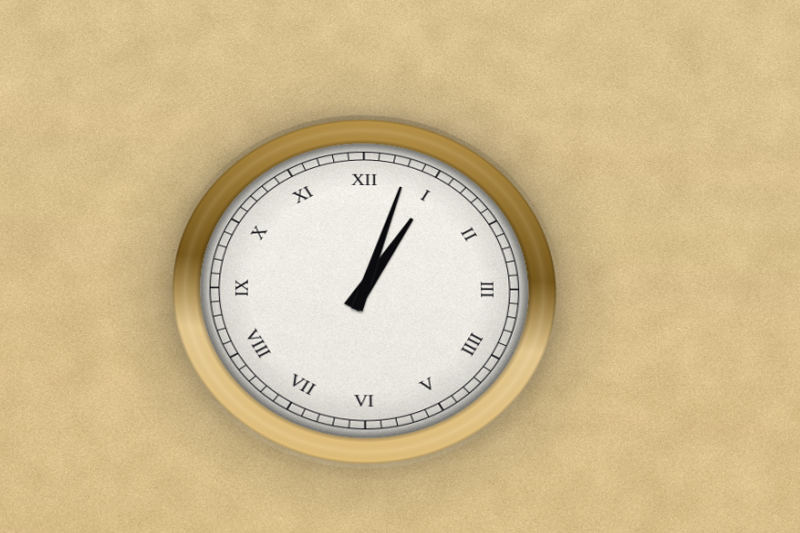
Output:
1 h 03 min
